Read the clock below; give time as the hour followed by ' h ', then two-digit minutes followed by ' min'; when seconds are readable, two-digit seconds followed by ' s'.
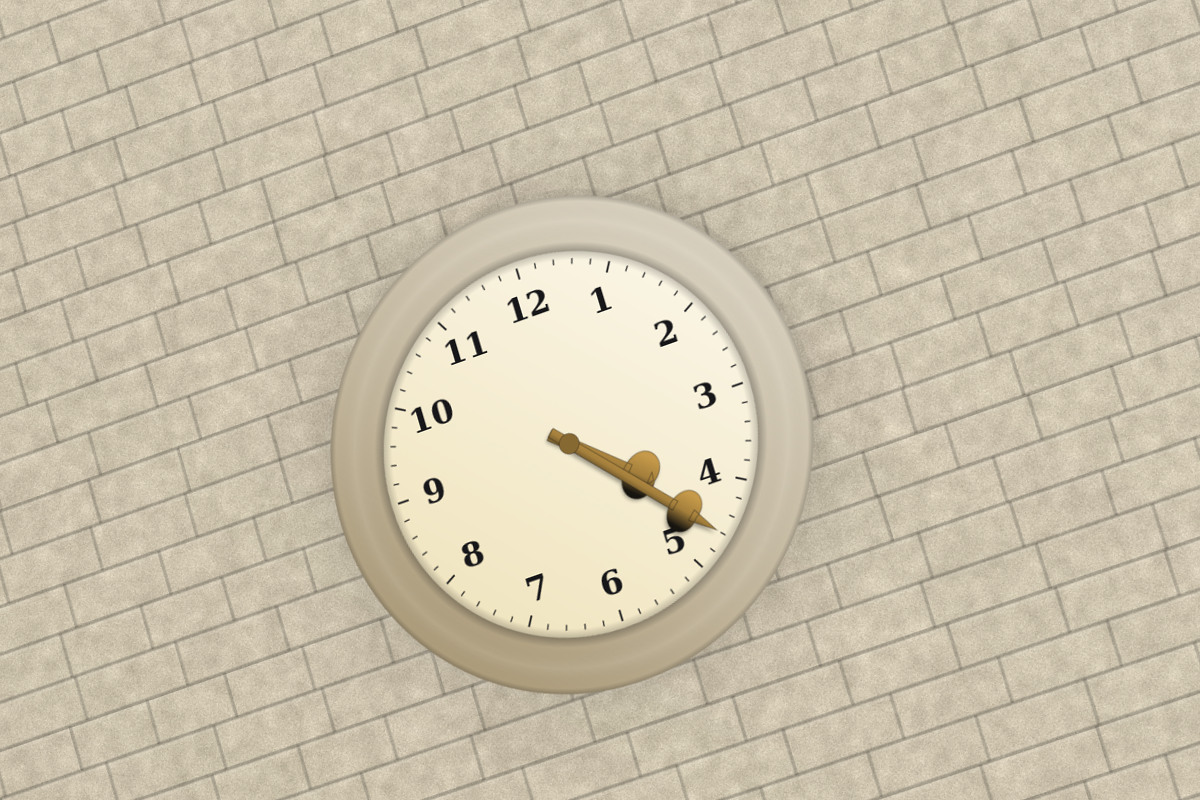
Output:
4 h 23 min
